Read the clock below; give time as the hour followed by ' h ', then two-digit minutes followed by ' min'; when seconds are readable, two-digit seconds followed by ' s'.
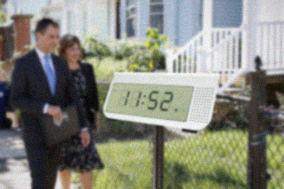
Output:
11 h 52 min
